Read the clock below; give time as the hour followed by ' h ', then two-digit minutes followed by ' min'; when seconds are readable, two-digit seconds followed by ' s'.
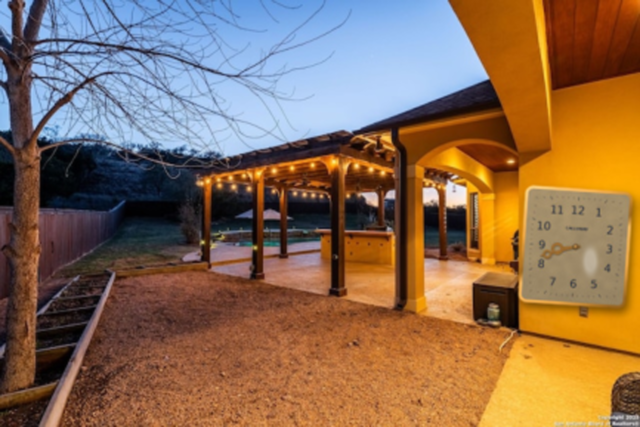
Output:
8 h 42 min
